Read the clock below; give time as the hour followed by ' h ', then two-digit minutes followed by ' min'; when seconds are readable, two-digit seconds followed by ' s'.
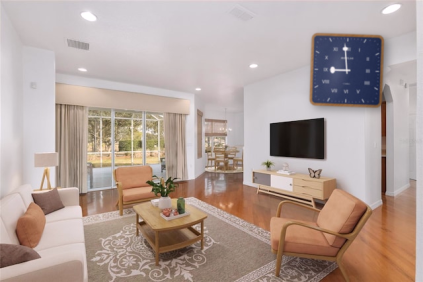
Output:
8 h 59 min
